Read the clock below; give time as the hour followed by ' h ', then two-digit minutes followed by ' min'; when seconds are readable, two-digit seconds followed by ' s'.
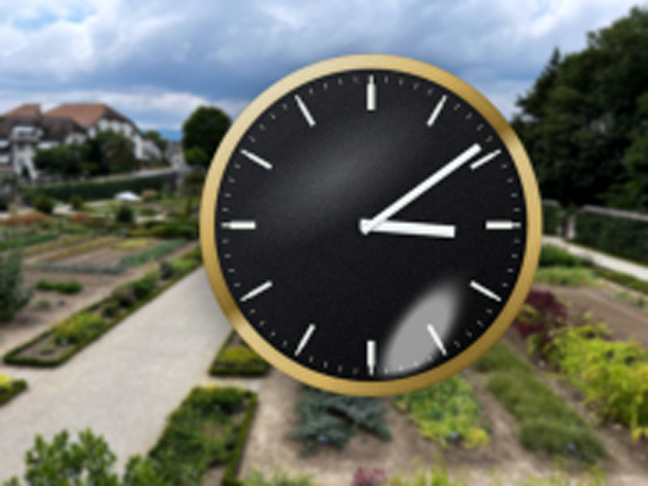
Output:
3 h 09 min
